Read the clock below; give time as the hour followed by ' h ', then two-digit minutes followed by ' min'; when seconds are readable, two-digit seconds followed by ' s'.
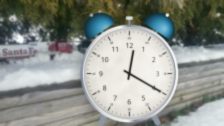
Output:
12 h 20 min
